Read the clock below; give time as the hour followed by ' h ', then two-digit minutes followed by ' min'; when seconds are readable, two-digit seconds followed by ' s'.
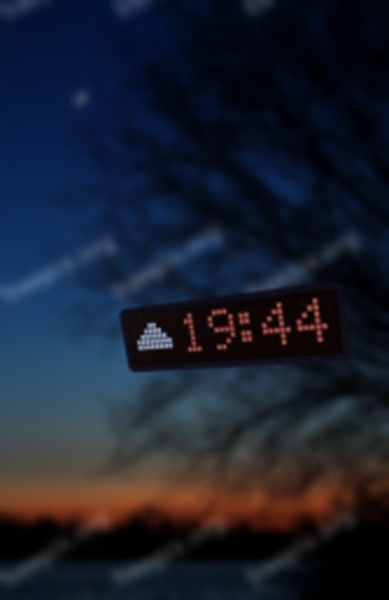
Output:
19 h 44 min
